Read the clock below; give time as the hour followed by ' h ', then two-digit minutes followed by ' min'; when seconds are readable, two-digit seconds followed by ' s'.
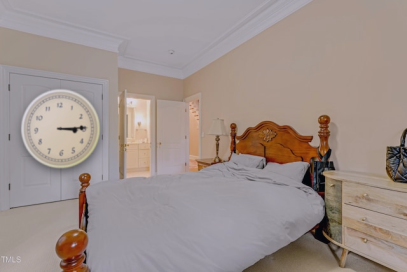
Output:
3 h 15 min
